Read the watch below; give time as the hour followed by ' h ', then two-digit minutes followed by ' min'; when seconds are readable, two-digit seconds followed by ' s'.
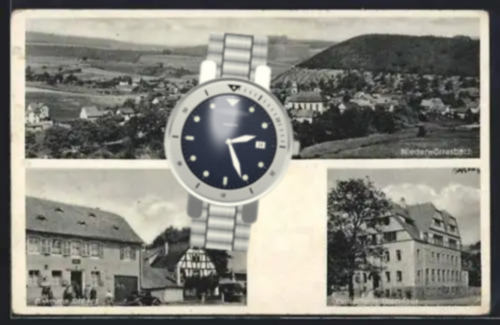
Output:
2 h 26 min
